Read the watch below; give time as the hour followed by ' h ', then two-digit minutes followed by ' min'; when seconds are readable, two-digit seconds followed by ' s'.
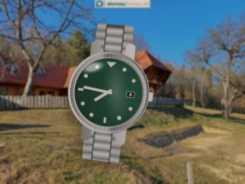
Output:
7 h 46 min
